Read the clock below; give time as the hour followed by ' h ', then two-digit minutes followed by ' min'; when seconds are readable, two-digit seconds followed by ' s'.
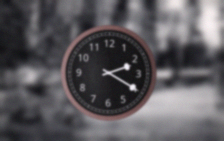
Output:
2 h 20 min
